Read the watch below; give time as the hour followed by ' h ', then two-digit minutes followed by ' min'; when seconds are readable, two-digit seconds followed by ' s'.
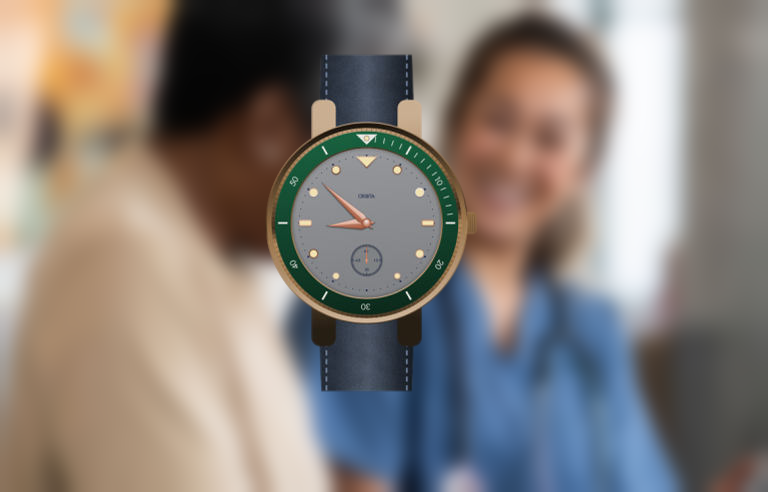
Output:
8 h 52 min
